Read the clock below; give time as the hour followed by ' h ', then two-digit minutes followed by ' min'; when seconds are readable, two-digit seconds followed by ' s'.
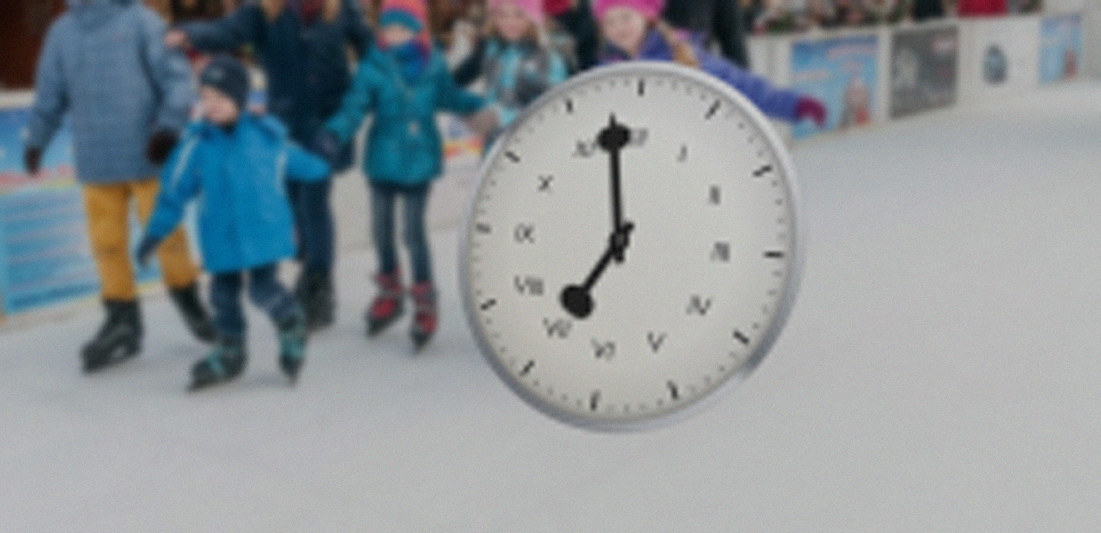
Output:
6 h 58 min
